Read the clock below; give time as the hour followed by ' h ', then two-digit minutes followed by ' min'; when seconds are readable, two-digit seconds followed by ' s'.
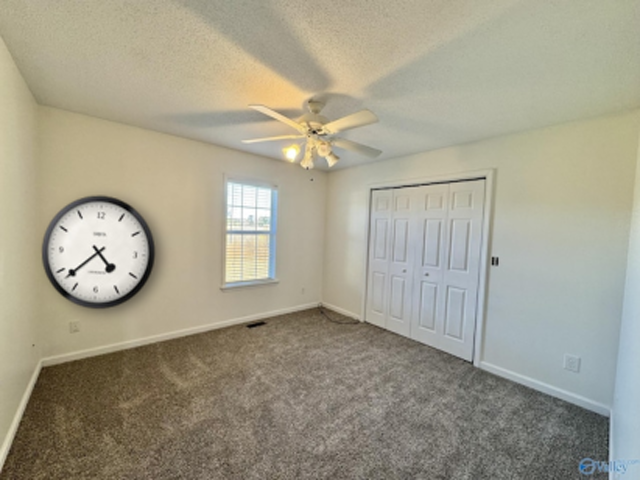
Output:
4 h 38 min
